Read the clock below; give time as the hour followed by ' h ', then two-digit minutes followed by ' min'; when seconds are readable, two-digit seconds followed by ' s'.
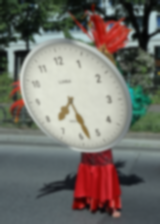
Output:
7 h 28 min
